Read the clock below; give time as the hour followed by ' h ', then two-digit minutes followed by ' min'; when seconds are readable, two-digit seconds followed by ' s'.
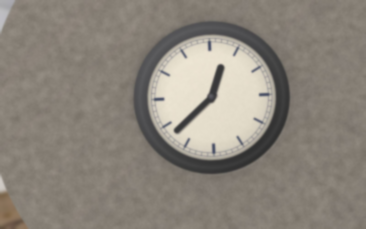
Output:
12 h 38 min
